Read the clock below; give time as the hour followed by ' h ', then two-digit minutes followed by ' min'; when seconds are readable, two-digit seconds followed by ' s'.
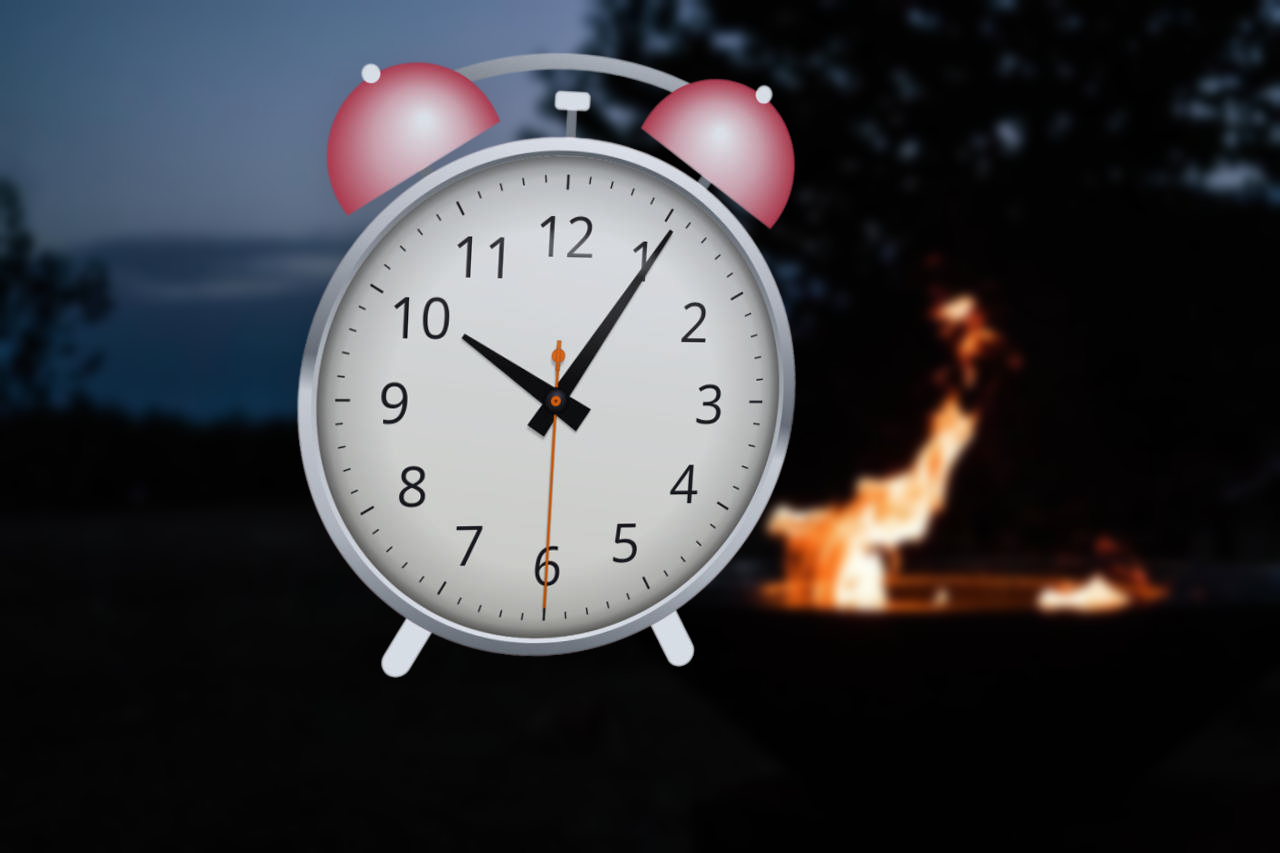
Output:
10 h 05 min 30 s
